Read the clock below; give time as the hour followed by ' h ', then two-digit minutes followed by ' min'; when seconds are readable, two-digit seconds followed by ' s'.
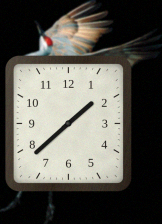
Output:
1 h 38 min
